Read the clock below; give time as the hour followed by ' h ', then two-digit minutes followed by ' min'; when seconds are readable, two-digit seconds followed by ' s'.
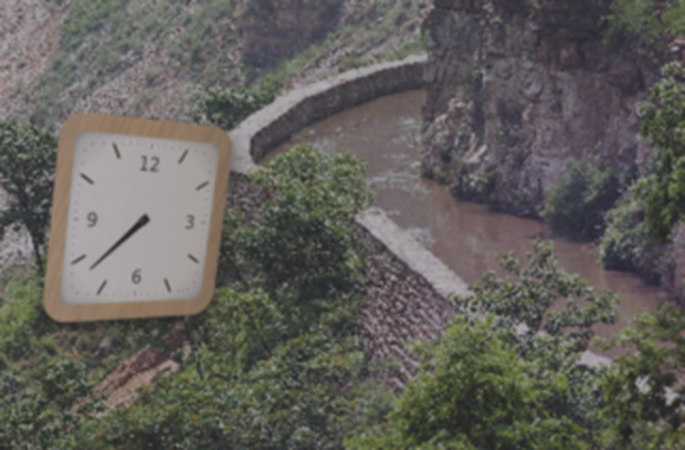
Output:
7 h 38 min
